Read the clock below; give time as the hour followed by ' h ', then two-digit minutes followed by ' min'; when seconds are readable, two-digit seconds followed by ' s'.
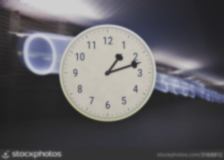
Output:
1 h 12 min
